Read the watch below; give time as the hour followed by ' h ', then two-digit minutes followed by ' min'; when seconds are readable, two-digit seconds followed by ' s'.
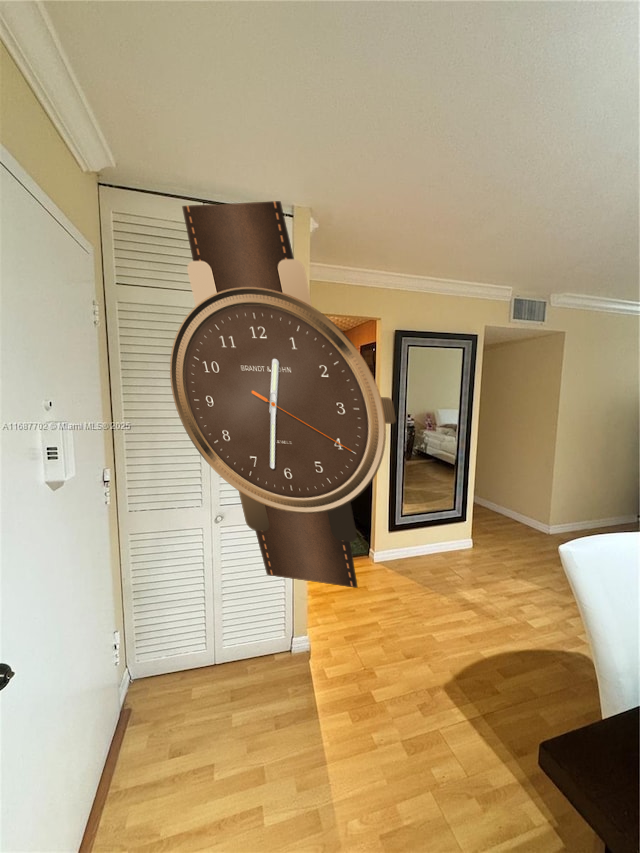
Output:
12 h 32 min 20 s
